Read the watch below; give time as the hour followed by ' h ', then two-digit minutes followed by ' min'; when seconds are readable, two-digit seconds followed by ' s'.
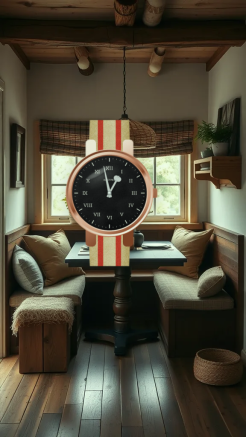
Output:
12 h 58 min
